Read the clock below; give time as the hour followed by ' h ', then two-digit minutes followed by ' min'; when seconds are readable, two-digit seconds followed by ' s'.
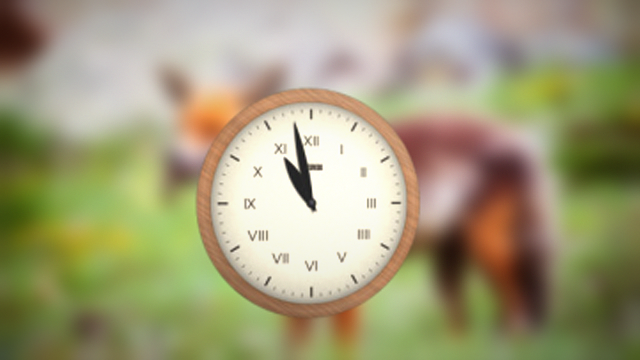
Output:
10 h 58 min
